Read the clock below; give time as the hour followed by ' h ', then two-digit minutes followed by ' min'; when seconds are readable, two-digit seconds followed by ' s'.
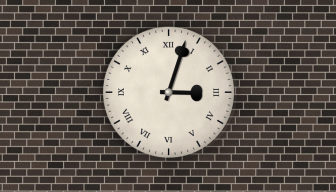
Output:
3 h 03 min
